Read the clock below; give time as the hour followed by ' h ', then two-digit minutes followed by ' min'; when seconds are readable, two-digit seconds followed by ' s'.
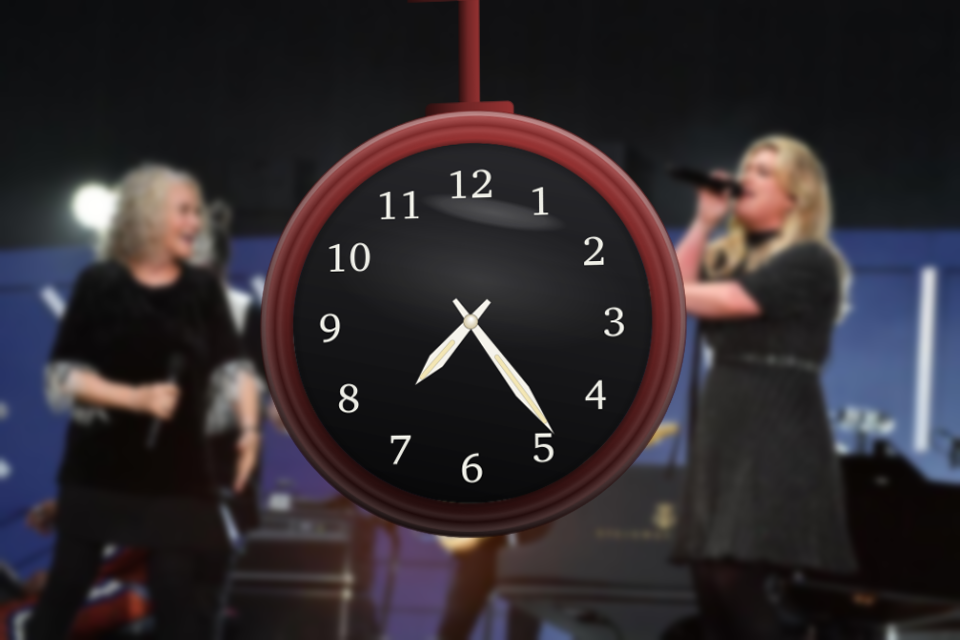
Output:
7 h 24 min
